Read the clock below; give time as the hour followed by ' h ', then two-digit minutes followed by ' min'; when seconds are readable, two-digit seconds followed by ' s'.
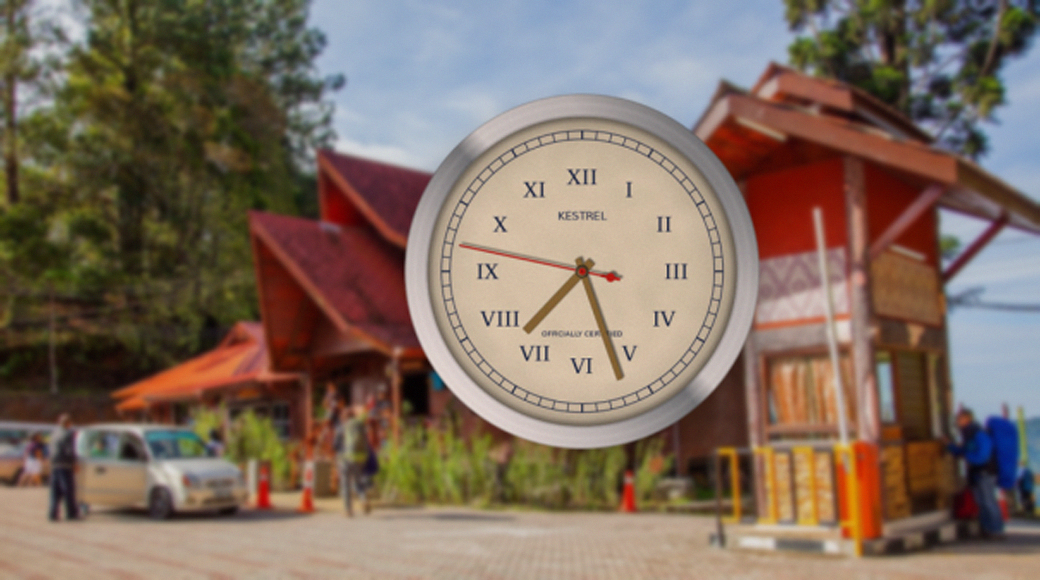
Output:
7 h 26 min 47 s
